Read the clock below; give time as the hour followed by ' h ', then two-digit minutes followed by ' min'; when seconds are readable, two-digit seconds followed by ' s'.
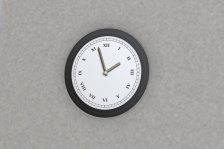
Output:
1 h 57 min
